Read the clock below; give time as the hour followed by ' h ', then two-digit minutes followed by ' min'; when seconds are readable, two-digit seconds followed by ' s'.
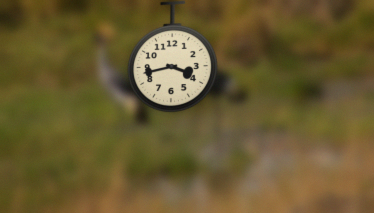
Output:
3 h 43 min
